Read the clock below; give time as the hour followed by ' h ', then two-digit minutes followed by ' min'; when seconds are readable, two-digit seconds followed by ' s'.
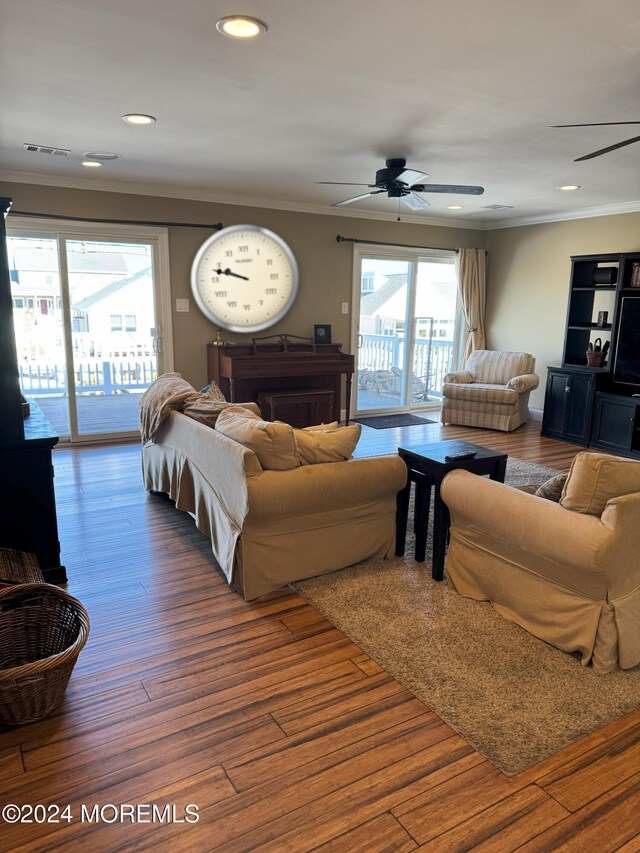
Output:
9 h 48 min
